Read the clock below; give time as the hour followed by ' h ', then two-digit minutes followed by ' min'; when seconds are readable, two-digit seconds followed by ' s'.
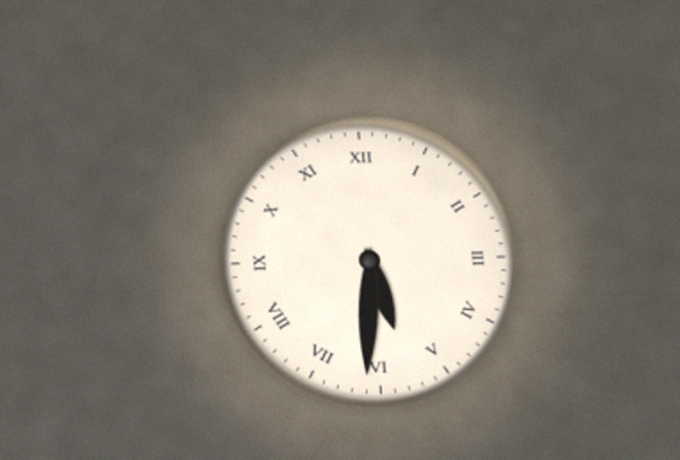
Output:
5 h 31 min
